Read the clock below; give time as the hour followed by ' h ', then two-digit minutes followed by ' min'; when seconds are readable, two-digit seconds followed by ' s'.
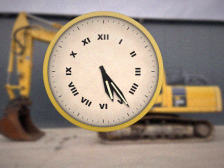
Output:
5 h 24 min
